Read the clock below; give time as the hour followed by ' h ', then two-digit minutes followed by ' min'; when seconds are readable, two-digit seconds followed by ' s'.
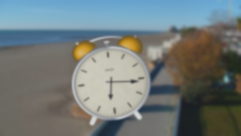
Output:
6 h 16 min
